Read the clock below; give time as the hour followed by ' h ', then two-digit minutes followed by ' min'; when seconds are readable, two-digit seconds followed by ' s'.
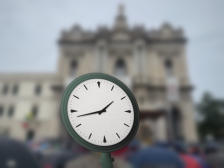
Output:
1 h 43 min
